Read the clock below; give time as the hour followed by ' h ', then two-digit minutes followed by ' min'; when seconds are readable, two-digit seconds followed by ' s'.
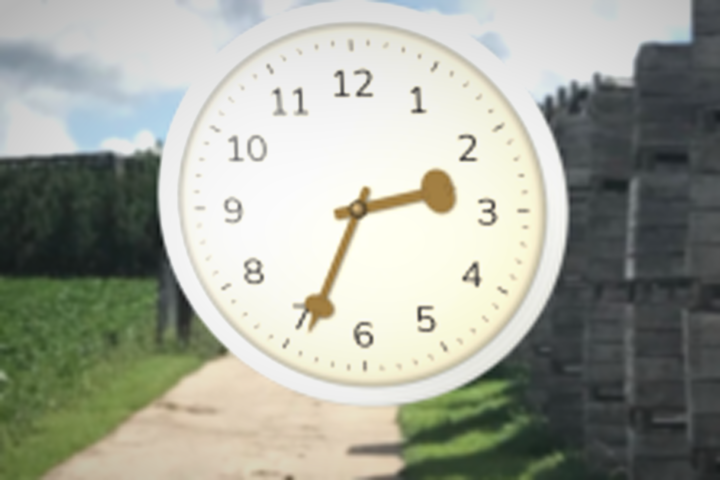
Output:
2 h 34 min
